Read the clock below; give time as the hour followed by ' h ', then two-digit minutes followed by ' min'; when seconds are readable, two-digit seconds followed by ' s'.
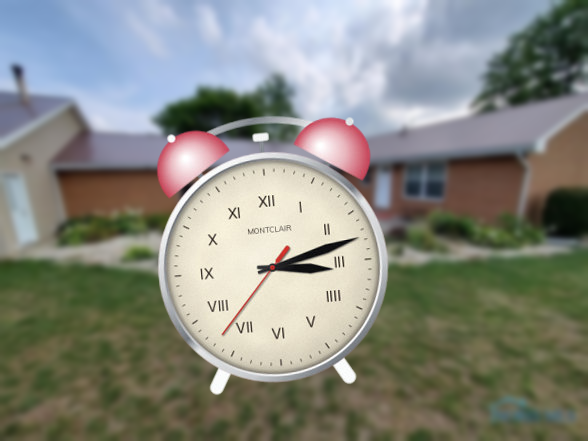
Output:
3 h 12 min 37 s
